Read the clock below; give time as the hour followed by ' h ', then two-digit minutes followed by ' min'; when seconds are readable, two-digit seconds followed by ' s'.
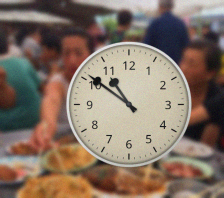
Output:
10 h 51 min
